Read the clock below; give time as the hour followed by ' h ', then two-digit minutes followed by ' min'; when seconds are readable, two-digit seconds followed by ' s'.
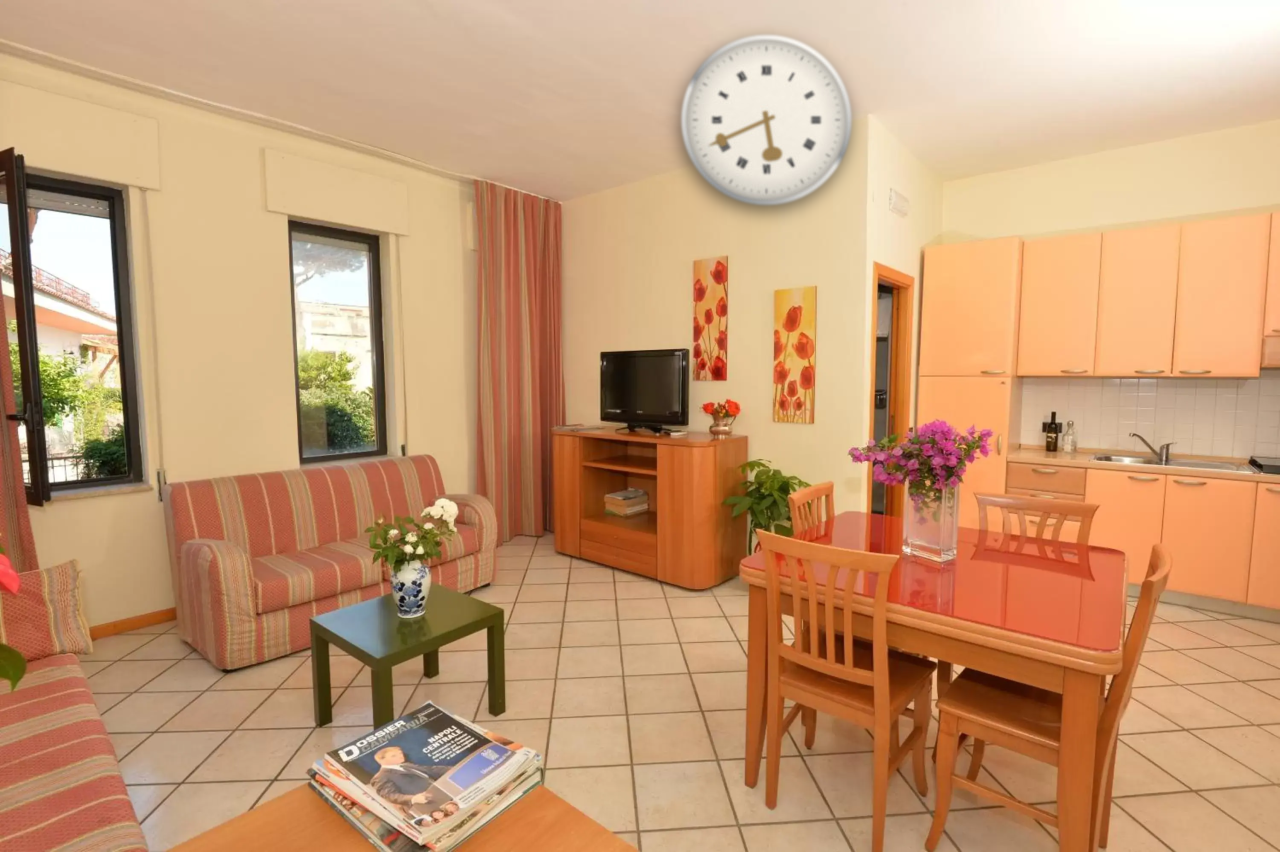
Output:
5 h 41 min
